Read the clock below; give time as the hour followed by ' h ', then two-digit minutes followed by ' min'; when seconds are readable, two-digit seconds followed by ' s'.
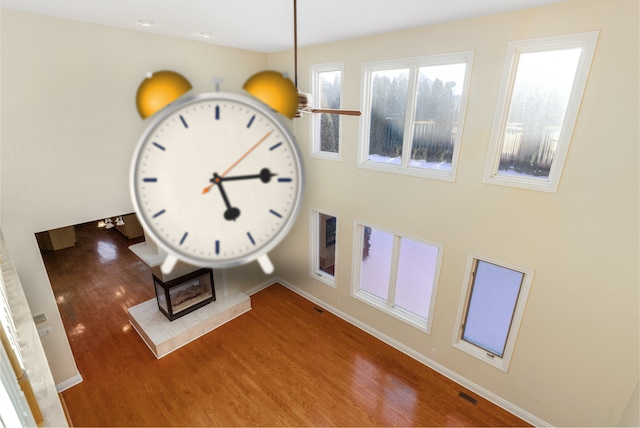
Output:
5 h 14 min 08 s
